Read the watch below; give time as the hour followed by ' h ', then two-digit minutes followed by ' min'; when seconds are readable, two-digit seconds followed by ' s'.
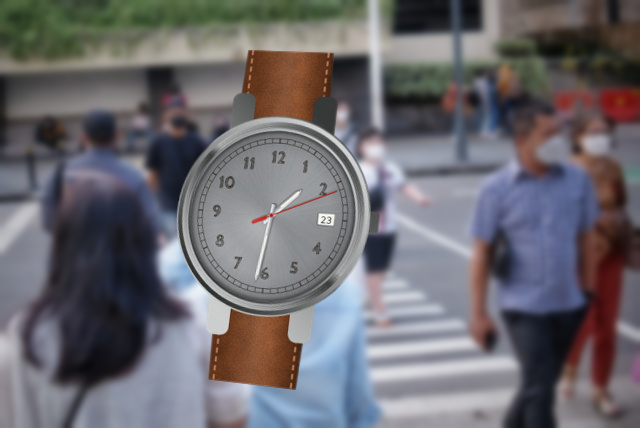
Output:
1 h 31 min 11 s
